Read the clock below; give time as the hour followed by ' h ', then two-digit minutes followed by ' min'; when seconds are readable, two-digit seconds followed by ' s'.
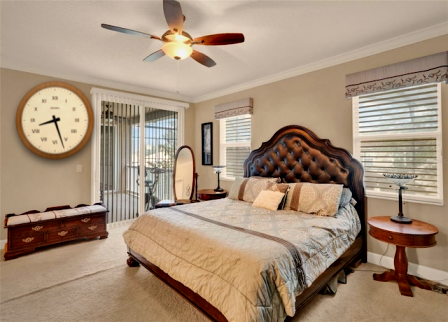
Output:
8 h 27 min
